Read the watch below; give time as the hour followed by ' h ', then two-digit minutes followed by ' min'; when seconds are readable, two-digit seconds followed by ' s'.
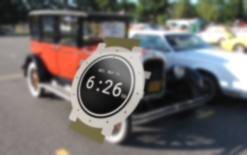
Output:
6 h 26 min
